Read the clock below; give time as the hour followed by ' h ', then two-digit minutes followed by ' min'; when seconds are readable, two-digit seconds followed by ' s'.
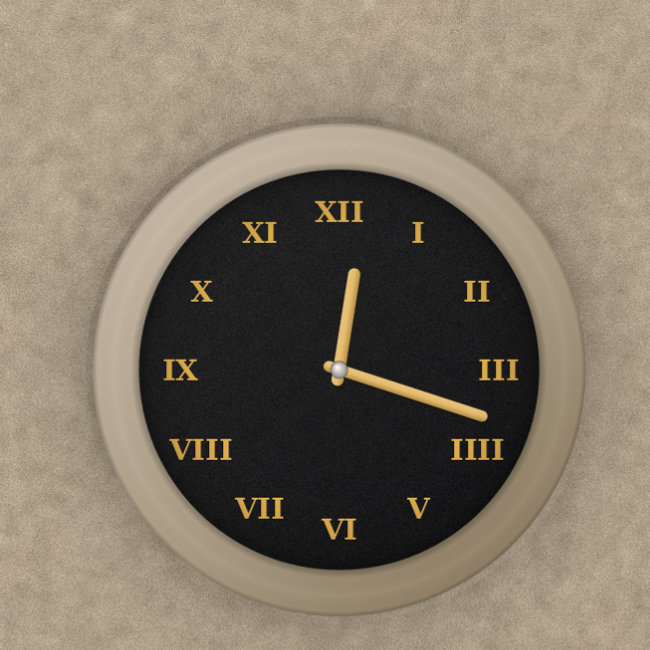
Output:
12 h 18 min
